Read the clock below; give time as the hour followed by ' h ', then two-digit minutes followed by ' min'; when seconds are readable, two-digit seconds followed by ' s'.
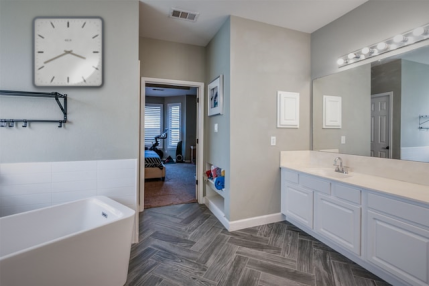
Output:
3 h 41 min
